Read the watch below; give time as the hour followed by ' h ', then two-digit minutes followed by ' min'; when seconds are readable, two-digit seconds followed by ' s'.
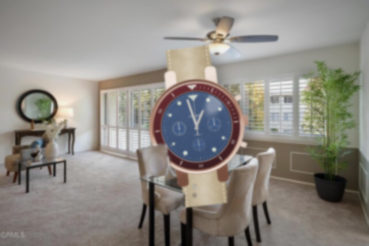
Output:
12 h 58 min
